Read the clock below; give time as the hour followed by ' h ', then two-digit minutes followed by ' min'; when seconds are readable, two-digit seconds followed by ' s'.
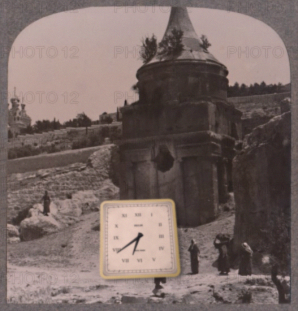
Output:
6 h 39 min
